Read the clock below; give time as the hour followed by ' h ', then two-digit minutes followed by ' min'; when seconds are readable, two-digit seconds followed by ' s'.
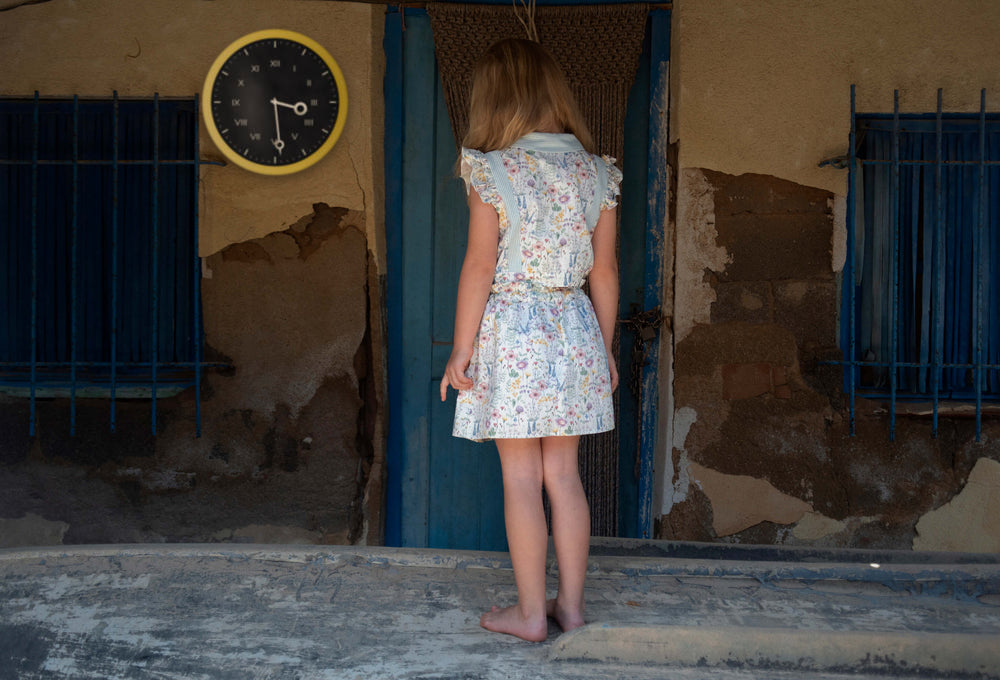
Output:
3 h 29 min
